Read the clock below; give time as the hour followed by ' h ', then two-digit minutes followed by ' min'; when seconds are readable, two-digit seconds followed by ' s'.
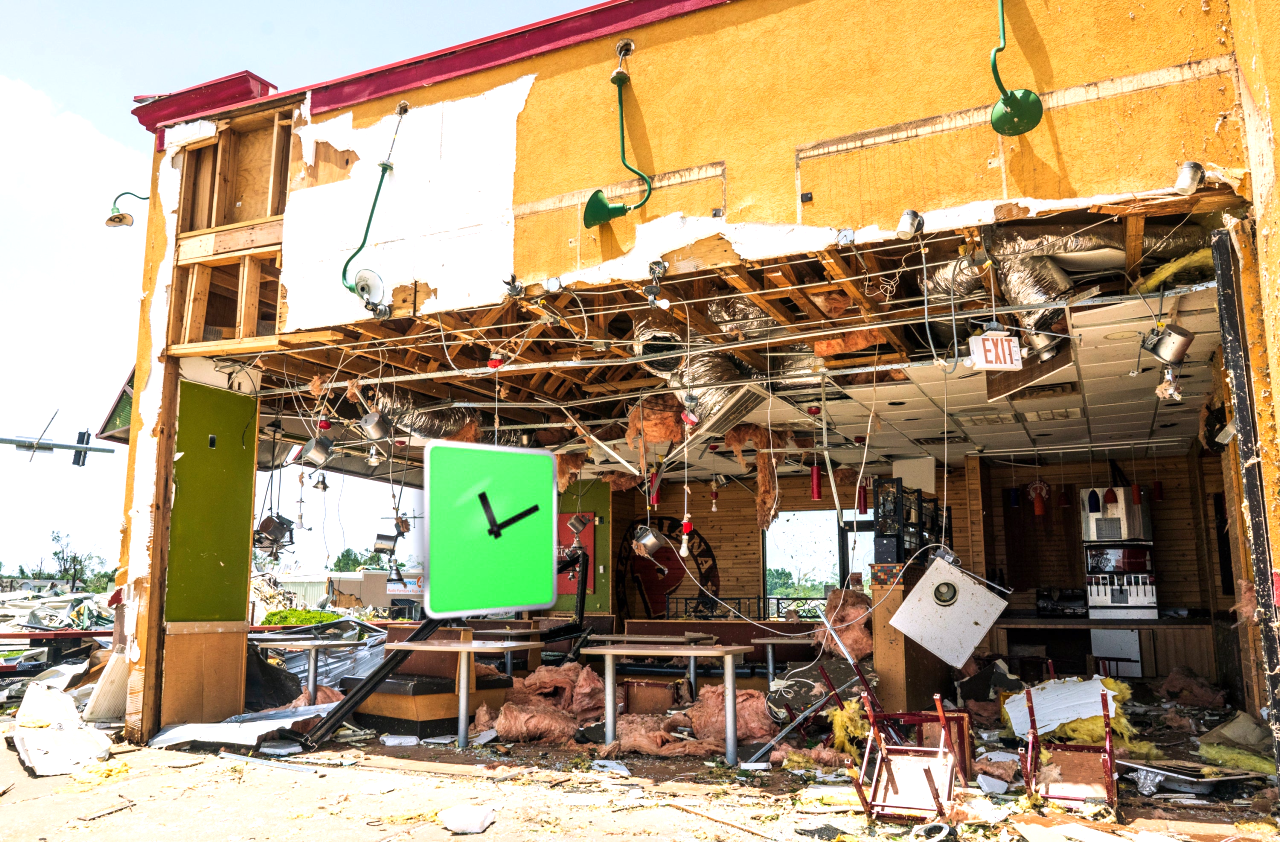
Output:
11 h 11 min
